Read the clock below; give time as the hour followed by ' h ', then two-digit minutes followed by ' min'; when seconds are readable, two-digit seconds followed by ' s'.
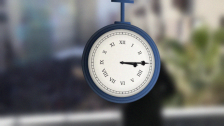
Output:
3 h 15 min
